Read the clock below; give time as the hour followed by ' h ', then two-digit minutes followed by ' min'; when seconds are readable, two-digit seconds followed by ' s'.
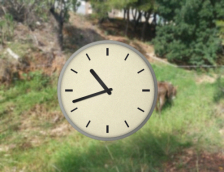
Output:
10 h 42 min
